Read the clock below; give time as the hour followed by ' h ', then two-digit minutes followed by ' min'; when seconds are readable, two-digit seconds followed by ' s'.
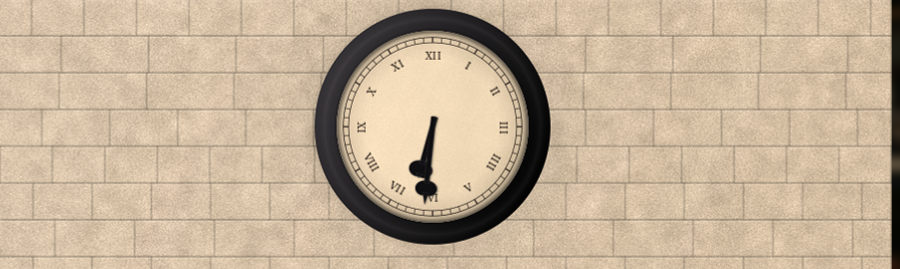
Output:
6 h 31 min
